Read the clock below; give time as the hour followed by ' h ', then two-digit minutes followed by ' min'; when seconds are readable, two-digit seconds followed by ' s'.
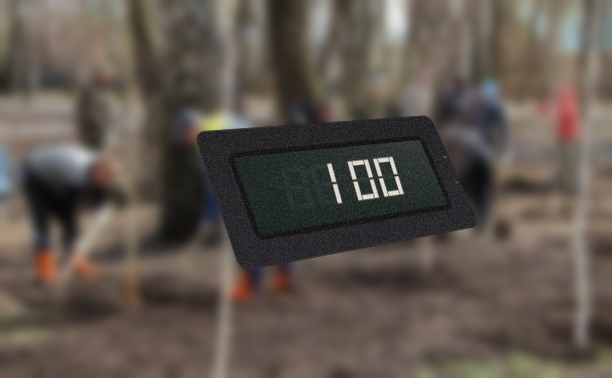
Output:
1 h 00 min
